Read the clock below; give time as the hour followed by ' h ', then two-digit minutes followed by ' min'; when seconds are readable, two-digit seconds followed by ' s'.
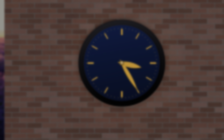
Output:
3 h 25 min
